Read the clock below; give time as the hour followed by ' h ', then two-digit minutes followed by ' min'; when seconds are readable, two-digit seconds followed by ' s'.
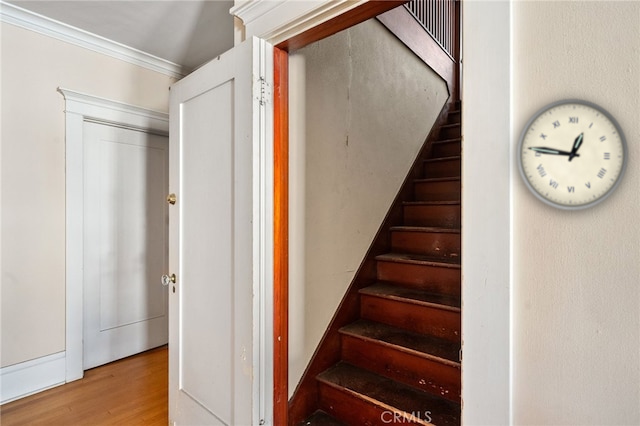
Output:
12 h 46 min
